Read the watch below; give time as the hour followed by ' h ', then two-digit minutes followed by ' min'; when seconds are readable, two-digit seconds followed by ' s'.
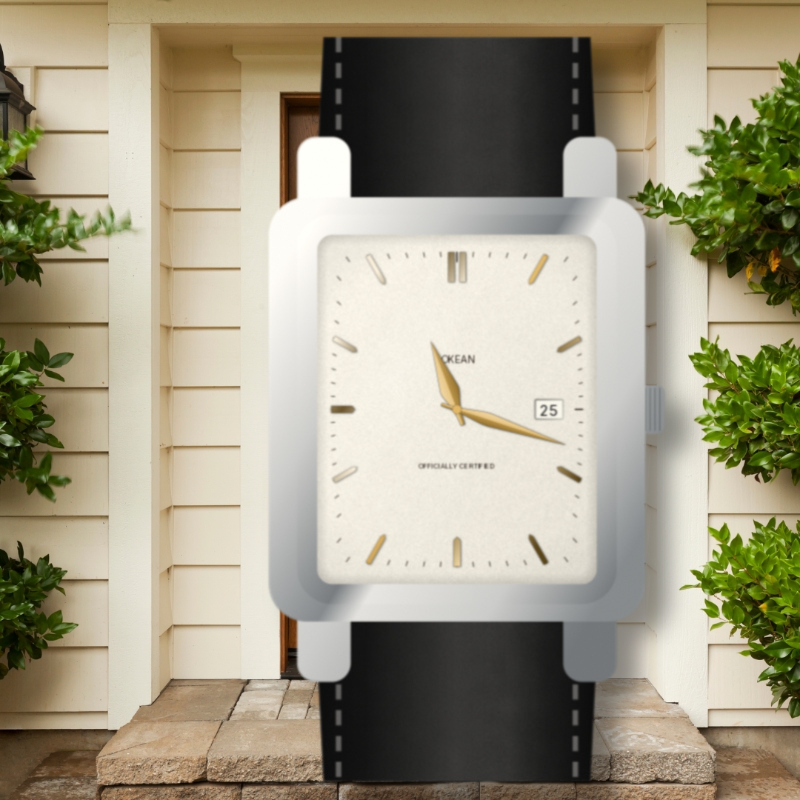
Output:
11 h 18 min
